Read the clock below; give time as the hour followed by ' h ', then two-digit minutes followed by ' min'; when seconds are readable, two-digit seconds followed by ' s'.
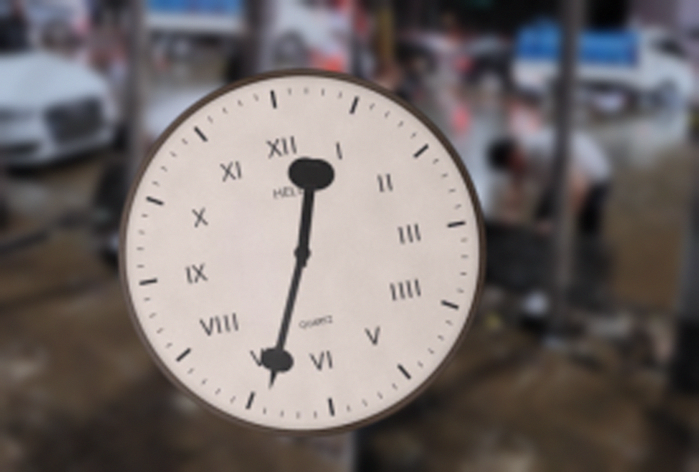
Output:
12 h 34 min
